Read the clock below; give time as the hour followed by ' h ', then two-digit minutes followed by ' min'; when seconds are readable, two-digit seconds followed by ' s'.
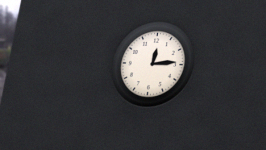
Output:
12 h 14 min
